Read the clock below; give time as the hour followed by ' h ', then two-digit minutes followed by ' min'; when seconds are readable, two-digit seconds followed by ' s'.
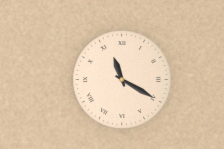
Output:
11 h 20 min
